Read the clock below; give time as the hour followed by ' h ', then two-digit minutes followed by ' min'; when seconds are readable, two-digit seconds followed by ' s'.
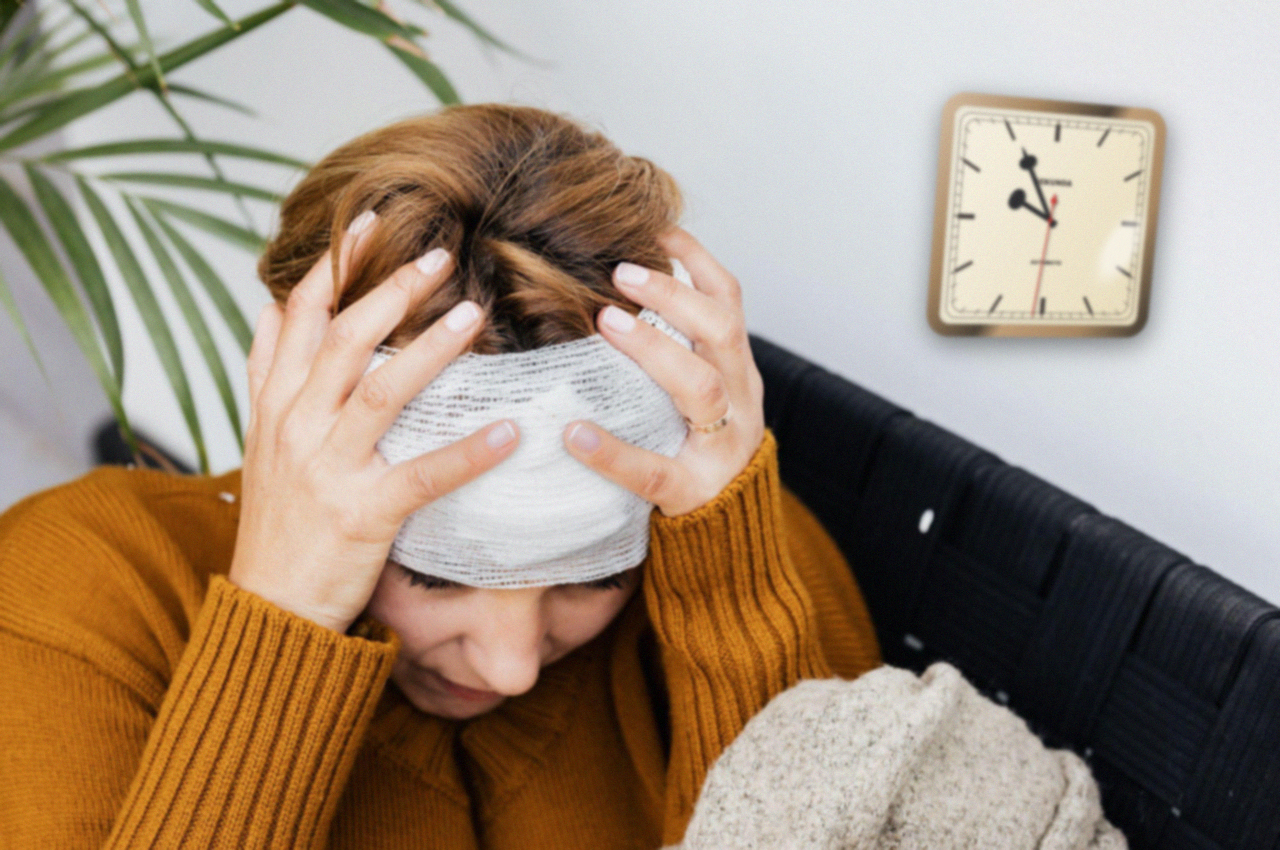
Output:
9 h 55 min 31 s
